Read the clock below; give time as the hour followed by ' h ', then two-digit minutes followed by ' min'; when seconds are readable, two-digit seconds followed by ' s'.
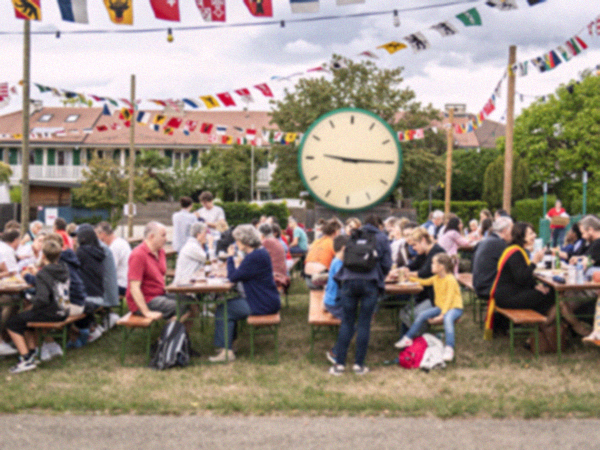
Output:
9 h 15 min
